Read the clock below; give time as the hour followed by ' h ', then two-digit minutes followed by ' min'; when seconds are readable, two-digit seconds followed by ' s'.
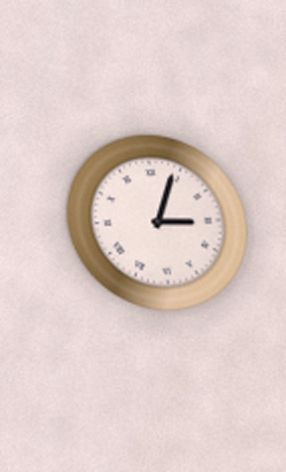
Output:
3 h 04 min
